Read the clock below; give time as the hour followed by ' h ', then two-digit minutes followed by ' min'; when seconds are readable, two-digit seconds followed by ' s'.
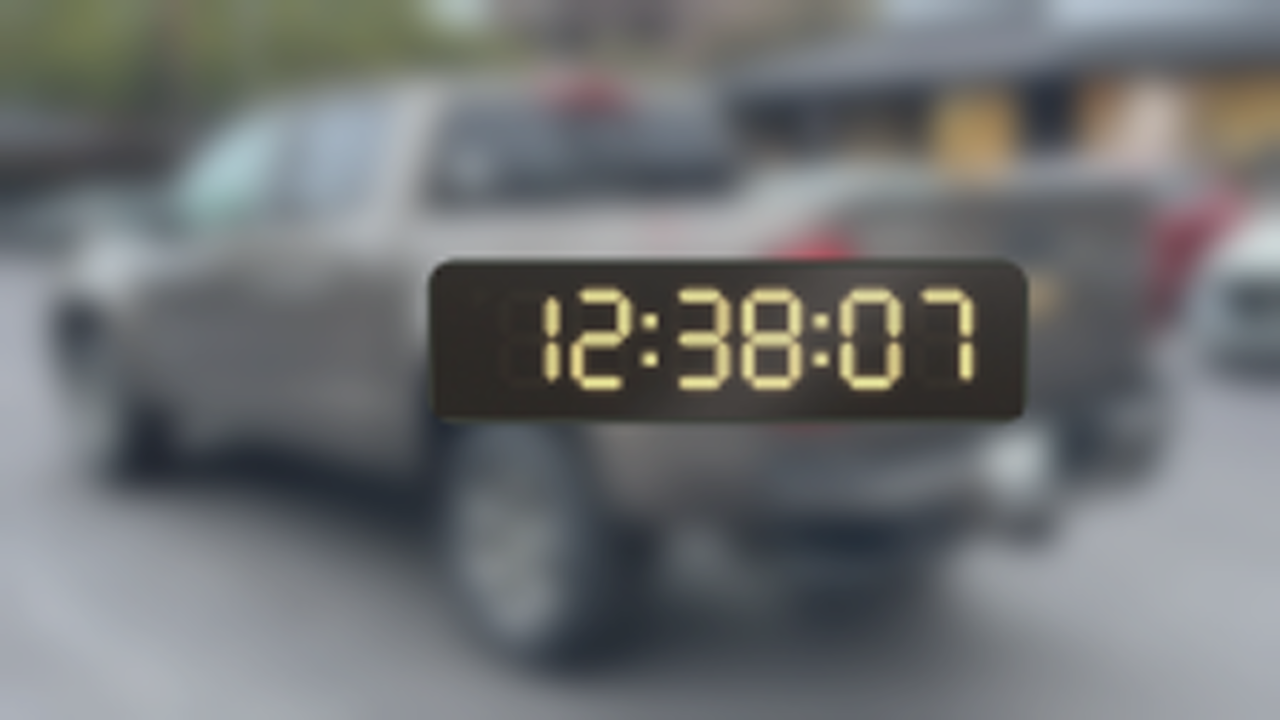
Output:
12 h 38 min 07 s
